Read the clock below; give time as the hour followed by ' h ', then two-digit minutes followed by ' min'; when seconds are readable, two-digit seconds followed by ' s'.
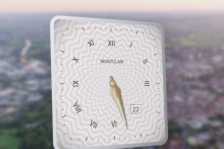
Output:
5 h 27 min
